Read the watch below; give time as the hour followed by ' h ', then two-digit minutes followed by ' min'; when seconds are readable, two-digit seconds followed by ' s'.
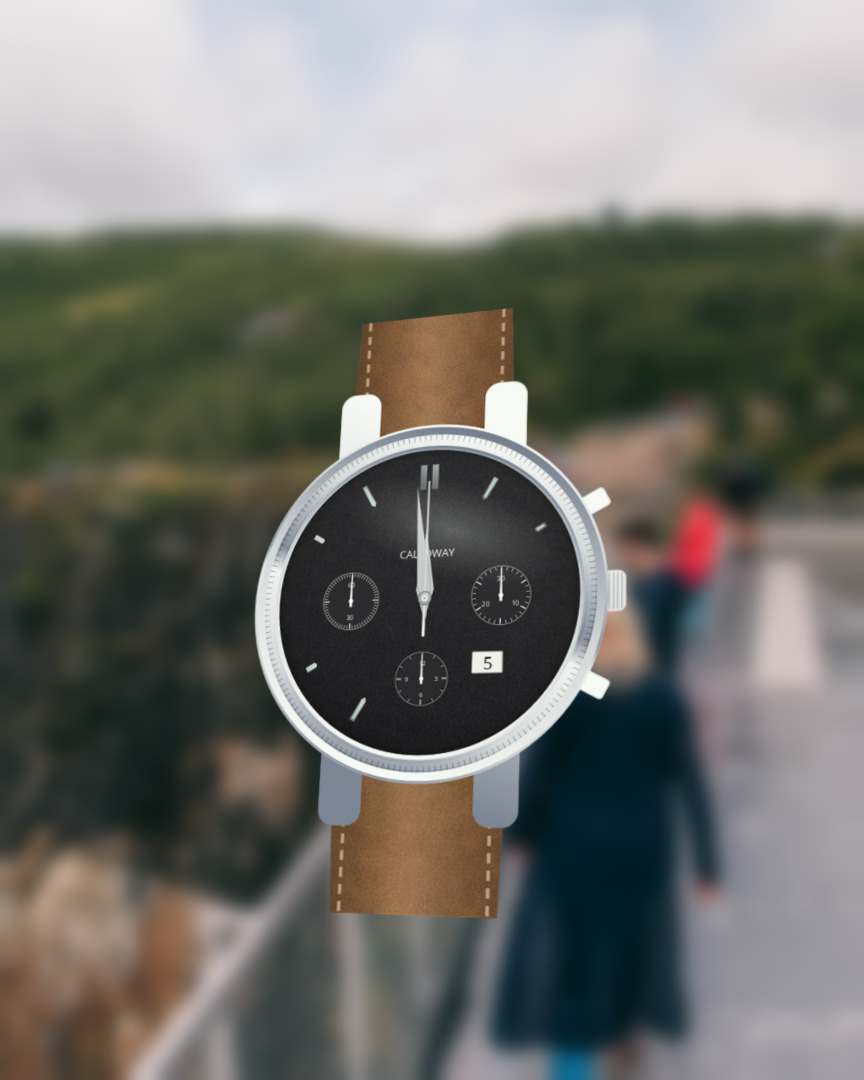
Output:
11 h 59 min
